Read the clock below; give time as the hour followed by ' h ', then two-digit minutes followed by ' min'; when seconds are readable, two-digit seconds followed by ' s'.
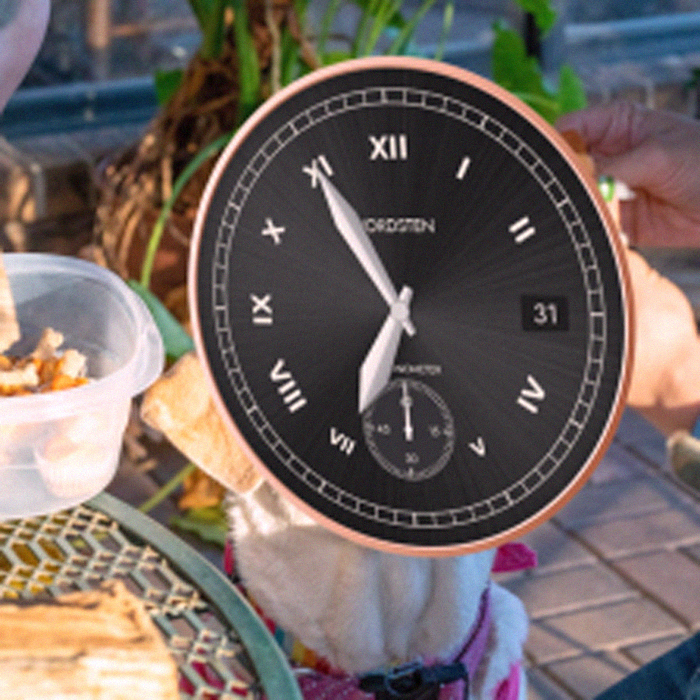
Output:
6 h 55 min
